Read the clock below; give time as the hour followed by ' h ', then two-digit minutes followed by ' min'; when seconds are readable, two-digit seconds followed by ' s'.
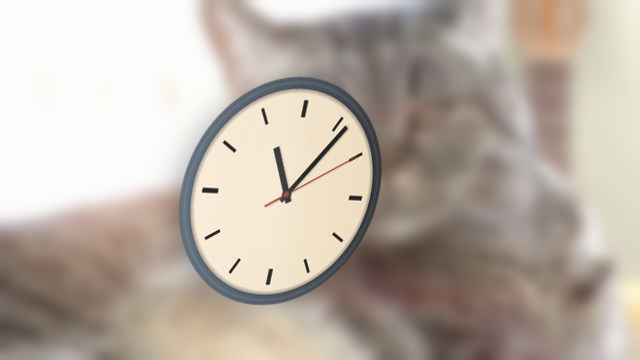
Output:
11 h 06 min 10 s
